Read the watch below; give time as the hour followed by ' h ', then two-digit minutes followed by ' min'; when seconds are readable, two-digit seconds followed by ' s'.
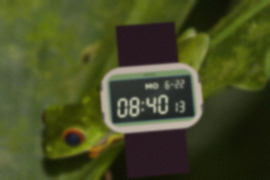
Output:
8 h 40 min
